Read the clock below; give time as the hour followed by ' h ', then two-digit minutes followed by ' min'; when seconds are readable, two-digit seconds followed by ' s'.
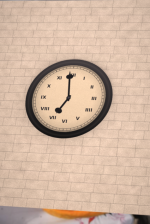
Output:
6 h 59 min
